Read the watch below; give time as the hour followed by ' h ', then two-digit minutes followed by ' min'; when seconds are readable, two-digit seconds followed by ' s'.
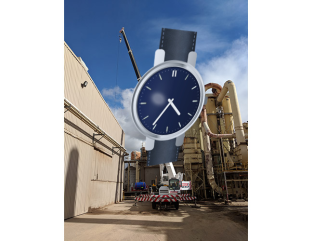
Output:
4 h 36 min
